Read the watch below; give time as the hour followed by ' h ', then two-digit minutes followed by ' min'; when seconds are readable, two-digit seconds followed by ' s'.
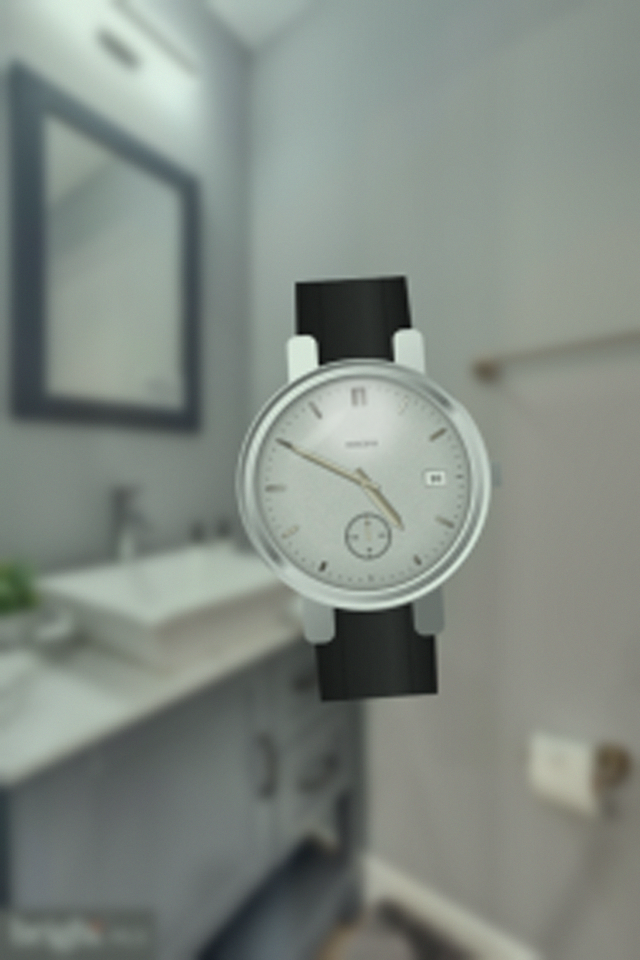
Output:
4 h 50 min
